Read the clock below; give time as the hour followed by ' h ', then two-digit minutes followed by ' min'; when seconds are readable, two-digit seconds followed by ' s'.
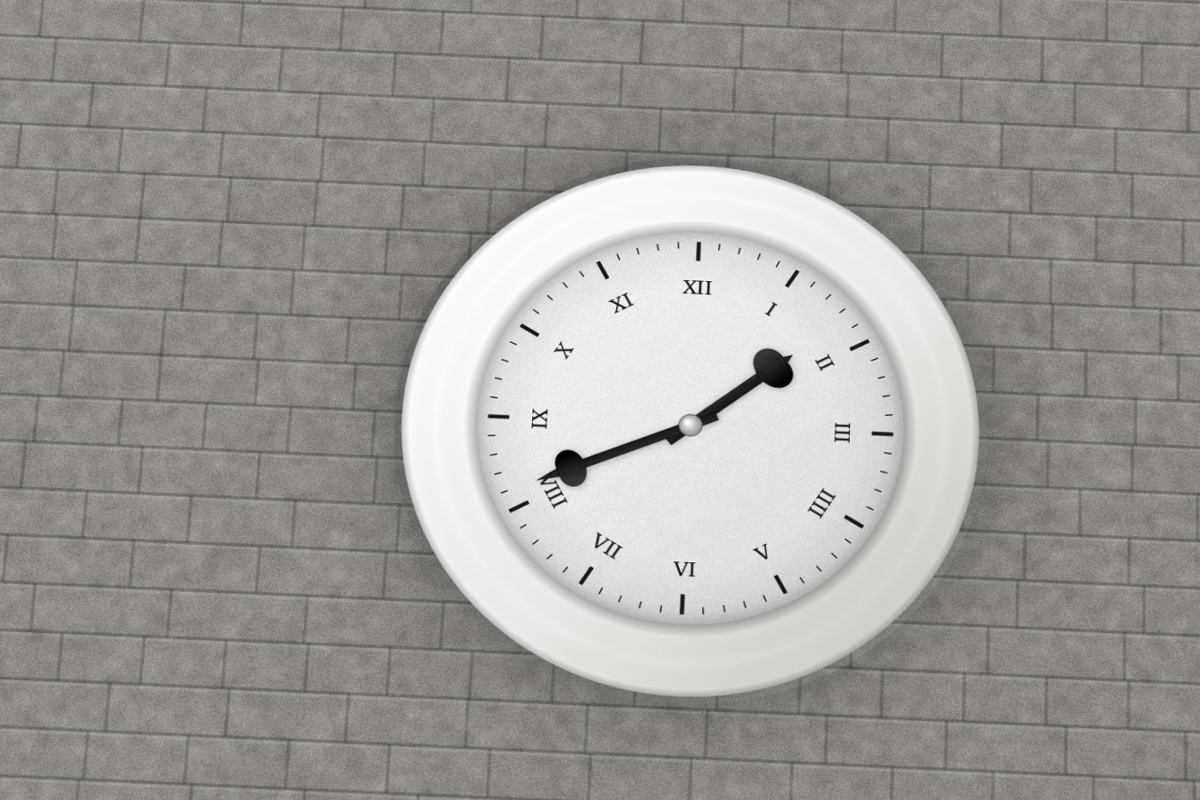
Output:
1 h 41 min
